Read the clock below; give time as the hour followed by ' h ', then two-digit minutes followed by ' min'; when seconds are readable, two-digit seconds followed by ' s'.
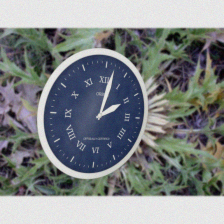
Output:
2 h 02 min
